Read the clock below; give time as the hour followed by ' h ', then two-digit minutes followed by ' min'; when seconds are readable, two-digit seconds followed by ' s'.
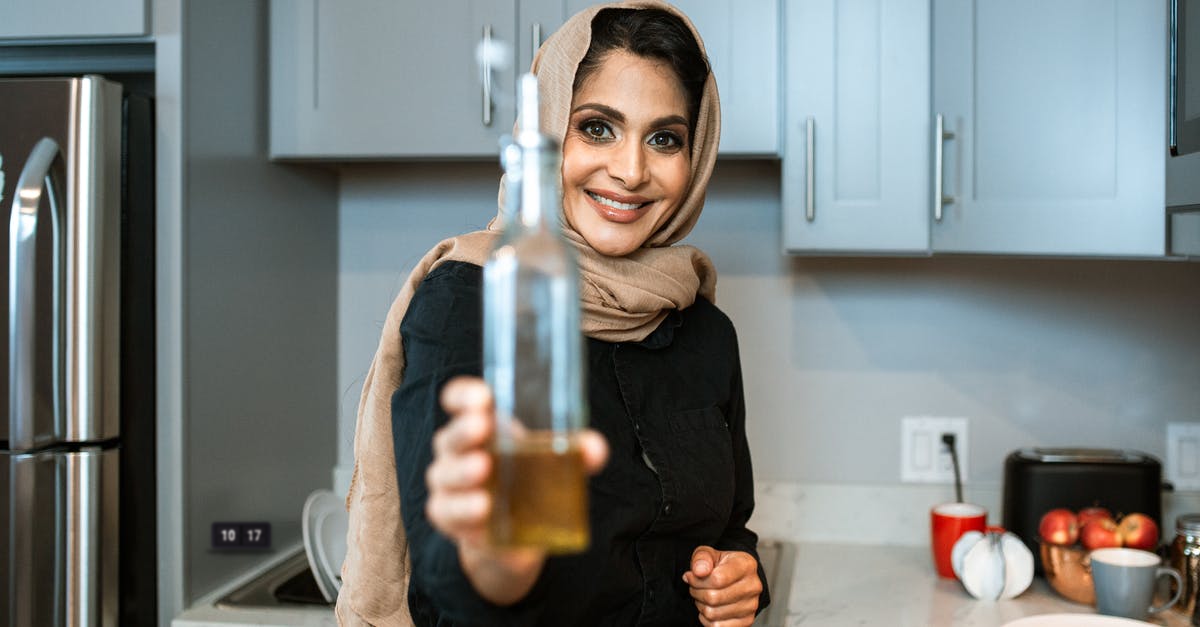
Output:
10 h 17 min
